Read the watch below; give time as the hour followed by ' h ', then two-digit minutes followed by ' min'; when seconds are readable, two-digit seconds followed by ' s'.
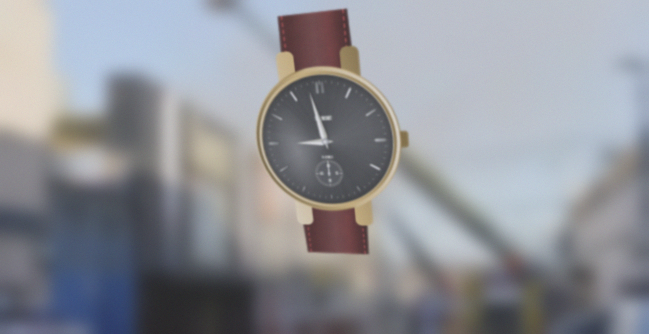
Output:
8 h 58 min
